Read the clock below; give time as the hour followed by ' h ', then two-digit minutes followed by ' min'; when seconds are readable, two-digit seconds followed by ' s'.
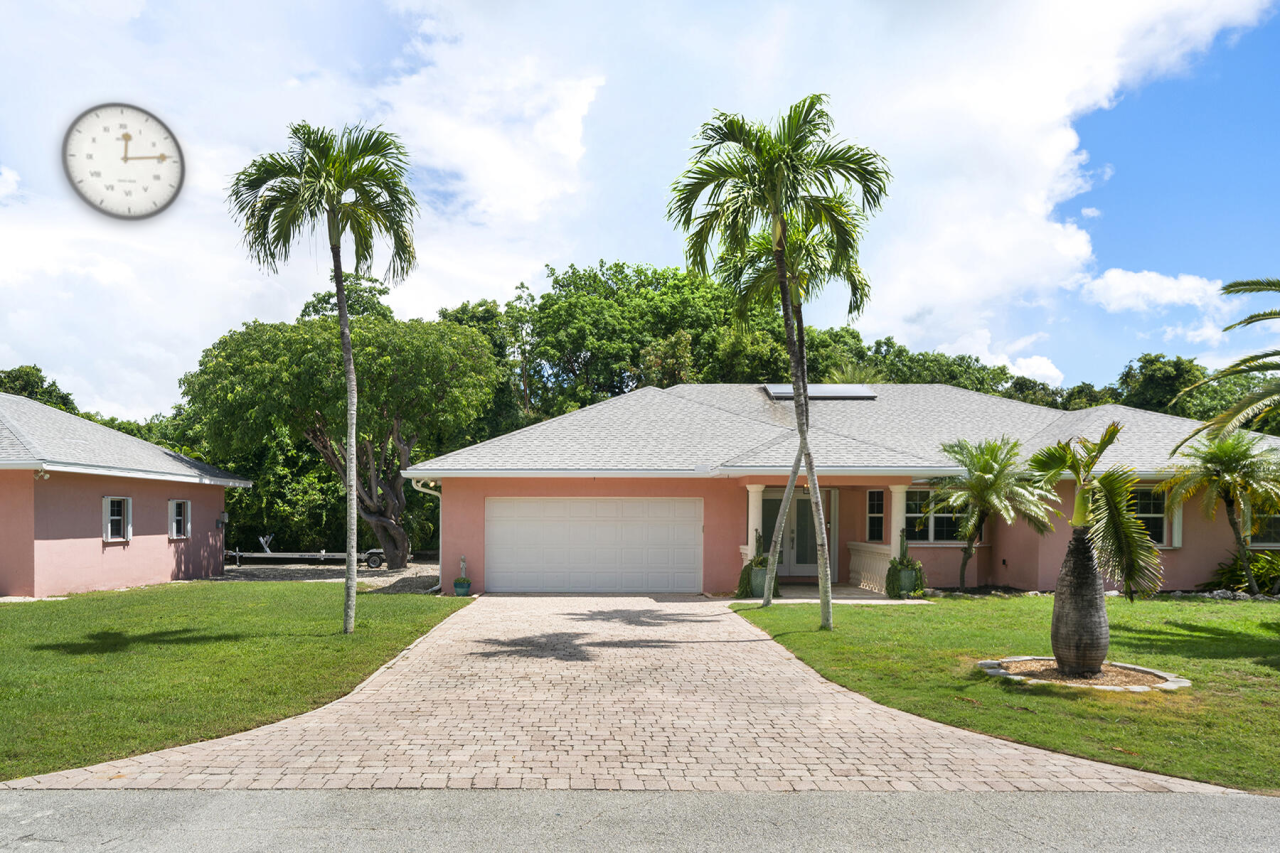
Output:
12 h 14 min
